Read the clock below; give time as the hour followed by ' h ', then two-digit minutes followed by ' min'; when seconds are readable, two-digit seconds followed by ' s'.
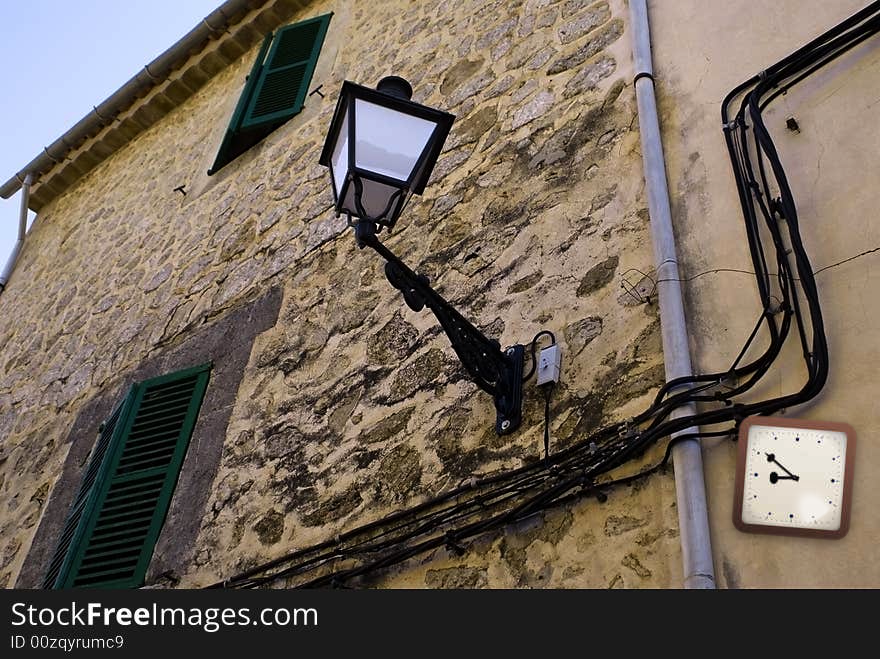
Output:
8 h 51 min
